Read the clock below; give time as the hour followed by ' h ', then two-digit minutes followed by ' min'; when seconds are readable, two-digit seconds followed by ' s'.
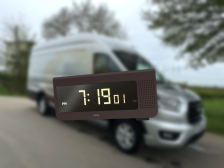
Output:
7 h 19 min 01 s
